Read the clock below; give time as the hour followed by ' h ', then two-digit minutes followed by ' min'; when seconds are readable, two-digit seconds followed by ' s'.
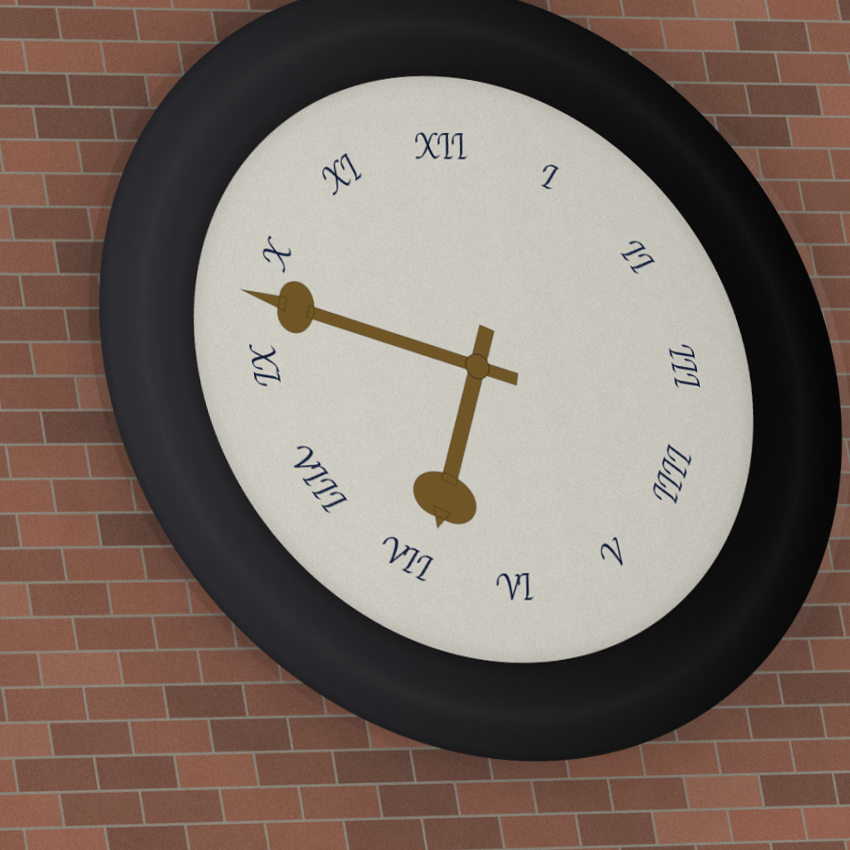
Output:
6 h 48 min
